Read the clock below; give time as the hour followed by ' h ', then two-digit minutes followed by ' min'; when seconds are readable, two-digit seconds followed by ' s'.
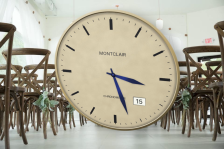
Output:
3 h 27 min
